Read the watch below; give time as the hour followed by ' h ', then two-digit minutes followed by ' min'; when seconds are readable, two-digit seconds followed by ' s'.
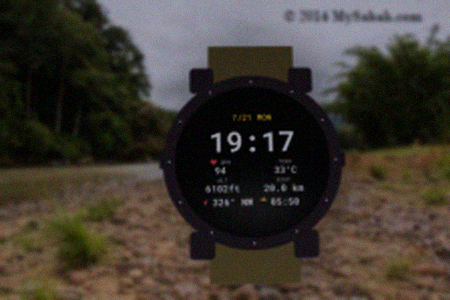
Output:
19 h 17 min
